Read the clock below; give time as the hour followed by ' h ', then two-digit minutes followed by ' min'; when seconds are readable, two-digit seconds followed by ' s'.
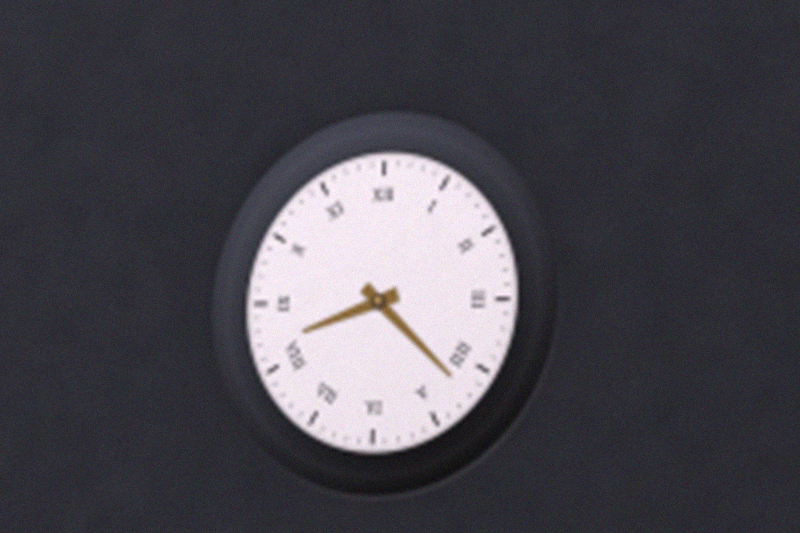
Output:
8 h 22 min
